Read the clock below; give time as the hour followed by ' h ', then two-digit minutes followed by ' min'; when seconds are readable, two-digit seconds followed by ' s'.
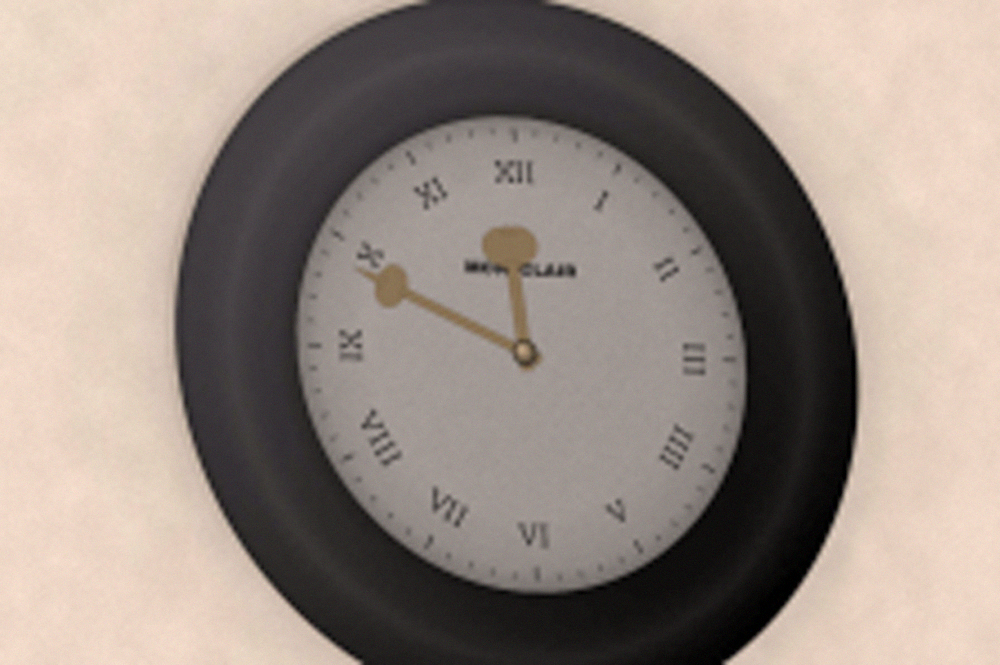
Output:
11 h 49 min
